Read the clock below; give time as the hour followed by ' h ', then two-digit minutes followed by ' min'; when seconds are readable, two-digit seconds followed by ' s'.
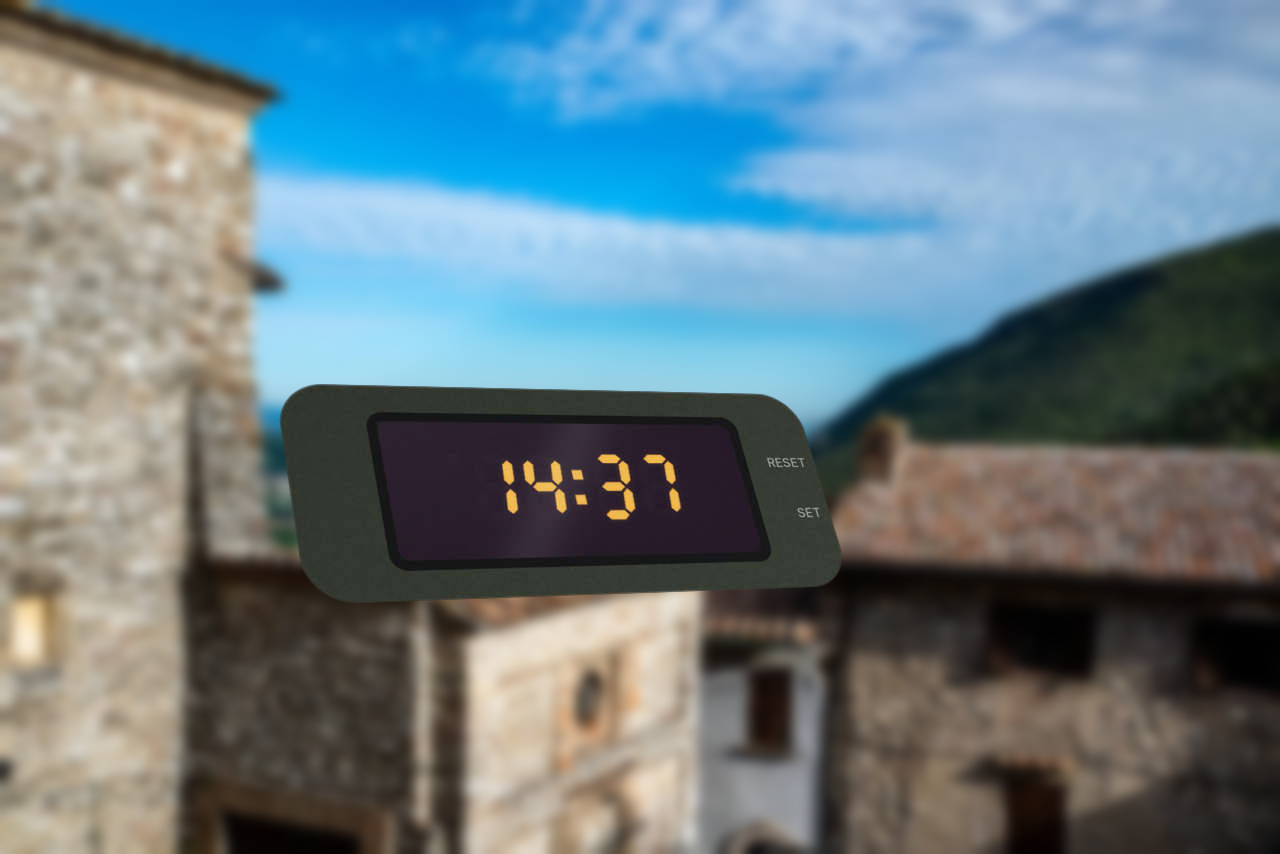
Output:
14 h 37 min
